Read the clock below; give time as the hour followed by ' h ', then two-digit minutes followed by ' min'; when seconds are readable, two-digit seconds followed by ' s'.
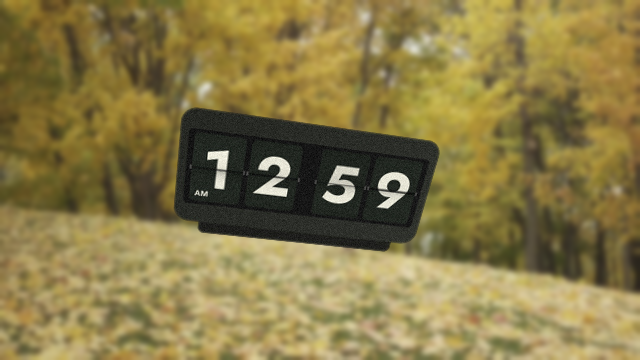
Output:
12 h 59 min
